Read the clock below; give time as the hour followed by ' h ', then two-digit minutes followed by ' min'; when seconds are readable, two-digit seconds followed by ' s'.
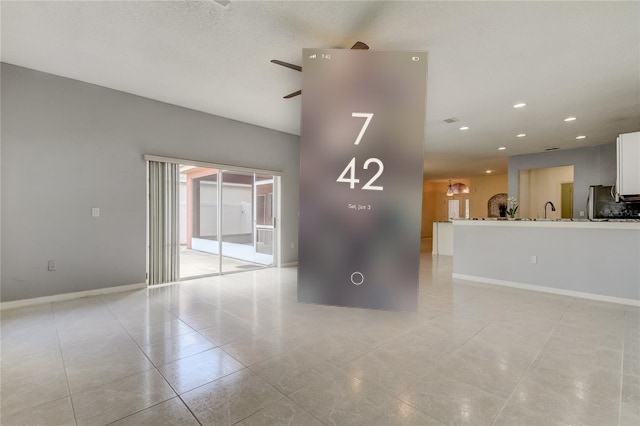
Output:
7 h 42 min
